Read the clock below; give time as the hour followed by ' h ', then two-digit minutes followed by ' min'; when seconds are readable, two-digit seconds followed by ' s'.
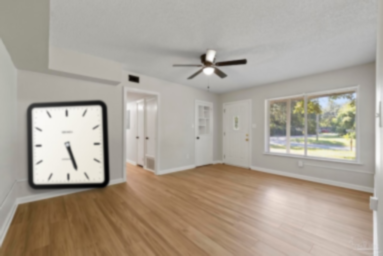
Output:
5 h 27 min
